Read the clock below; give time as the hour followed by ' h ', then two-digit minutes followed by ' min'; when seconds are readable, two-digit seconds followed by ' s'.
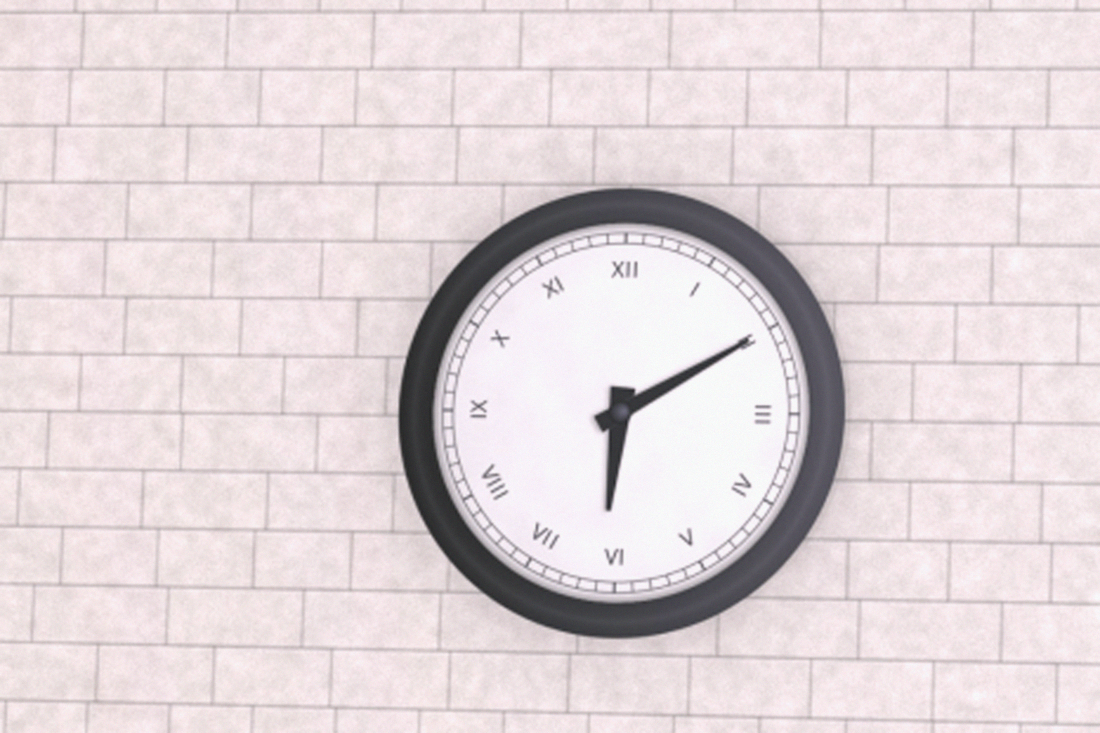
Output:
6 h 10 min
